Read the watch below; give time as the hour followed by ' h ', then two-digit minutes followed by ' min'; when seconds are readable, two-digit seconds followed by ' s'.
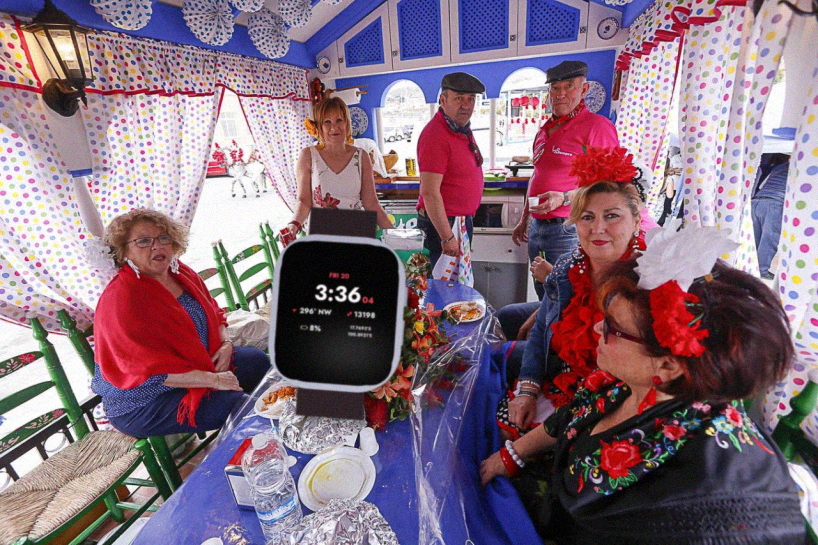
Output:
3 h 36 min
